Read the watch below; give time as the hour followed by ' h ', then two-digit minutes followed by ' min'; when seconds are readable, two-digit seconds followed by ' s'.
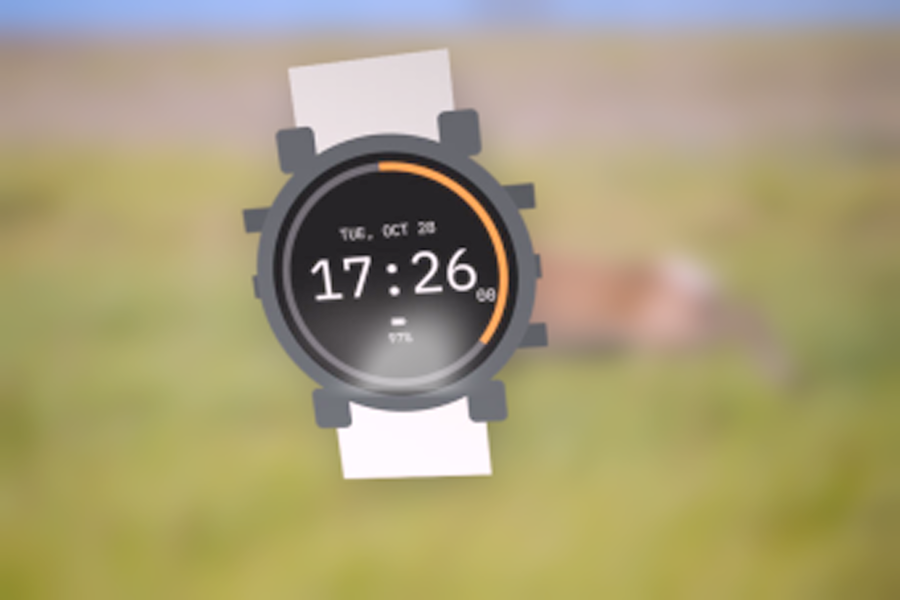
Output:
17 h 26 min
